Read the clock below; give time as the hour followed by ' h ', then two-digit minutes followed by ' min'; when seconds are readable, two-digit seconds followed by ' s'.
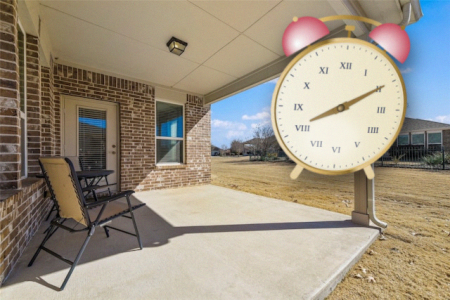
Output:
8 h 10 min
